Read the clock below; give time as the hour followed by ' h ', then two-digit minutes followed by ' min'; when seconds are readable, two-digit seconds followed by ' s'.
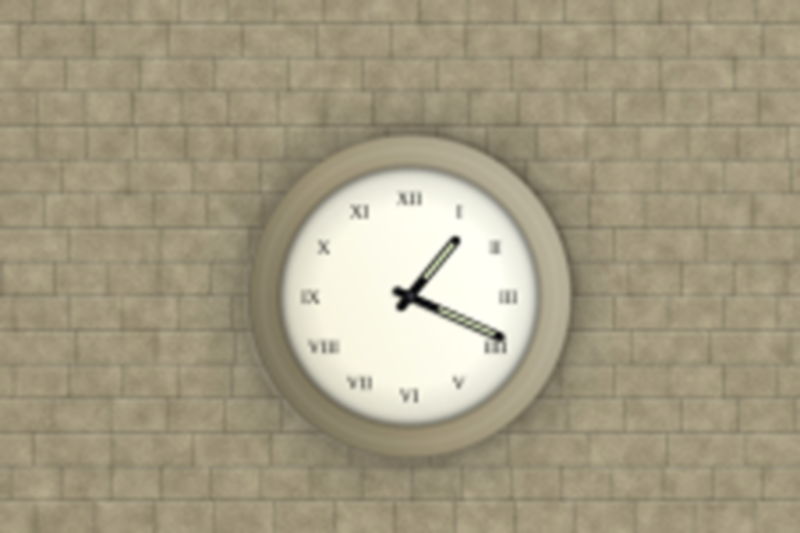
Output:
1 h 19 min
